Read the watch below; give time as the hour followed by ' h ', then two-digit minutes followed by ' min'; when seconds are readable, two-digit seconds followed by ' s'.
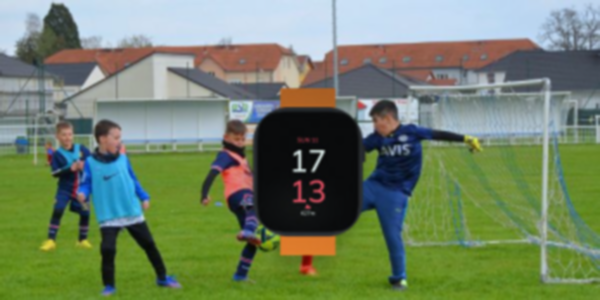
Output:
17 h 13 min
